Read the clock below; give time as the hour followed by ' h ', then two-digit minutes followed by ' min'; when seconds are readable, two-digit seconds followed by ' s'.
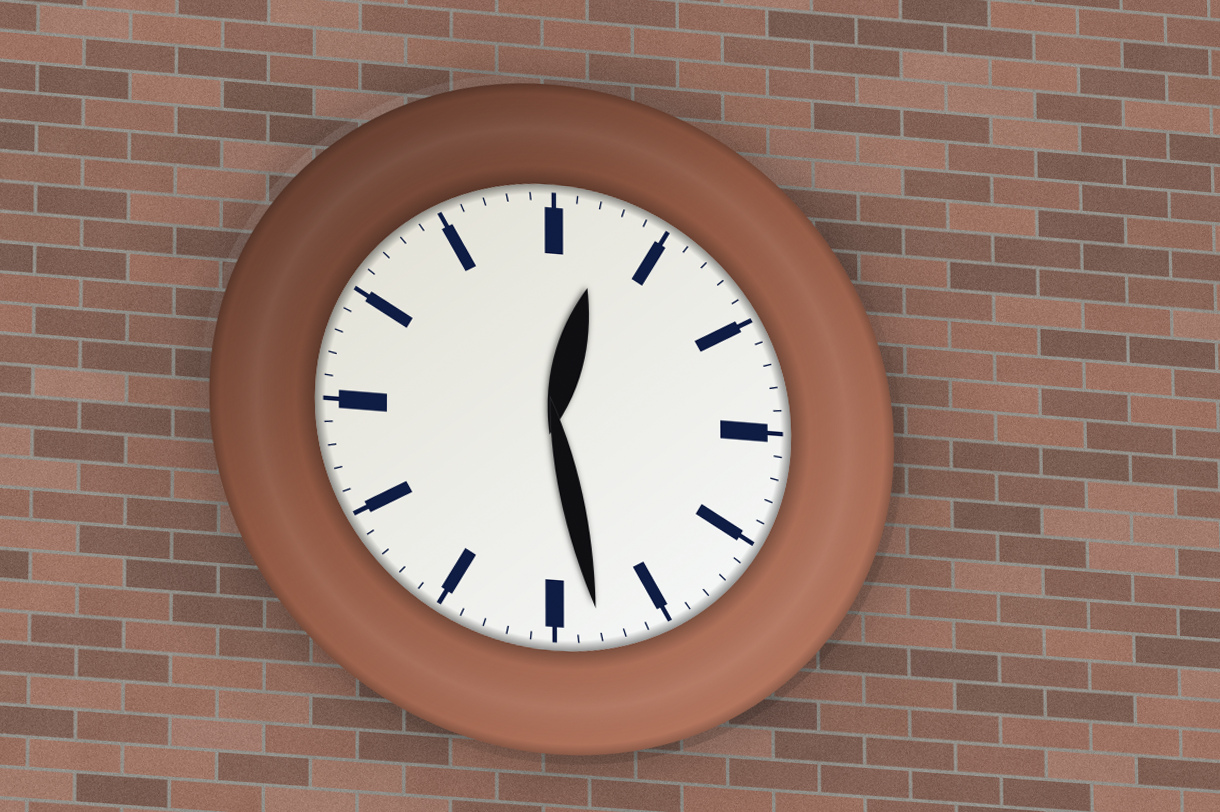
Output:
12 h 28 min
